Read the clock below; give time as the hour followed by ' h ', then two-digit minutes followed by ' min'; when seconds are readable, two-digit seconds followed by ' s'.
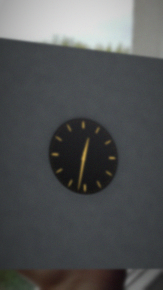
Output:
12 h 32 min
